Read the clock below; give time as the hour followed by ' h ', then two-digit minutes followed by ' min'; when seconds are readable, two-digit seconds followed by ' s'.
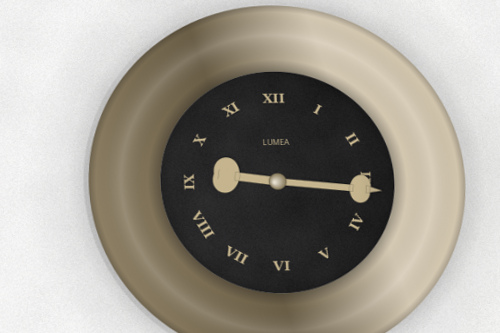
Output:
9 h 16 min
